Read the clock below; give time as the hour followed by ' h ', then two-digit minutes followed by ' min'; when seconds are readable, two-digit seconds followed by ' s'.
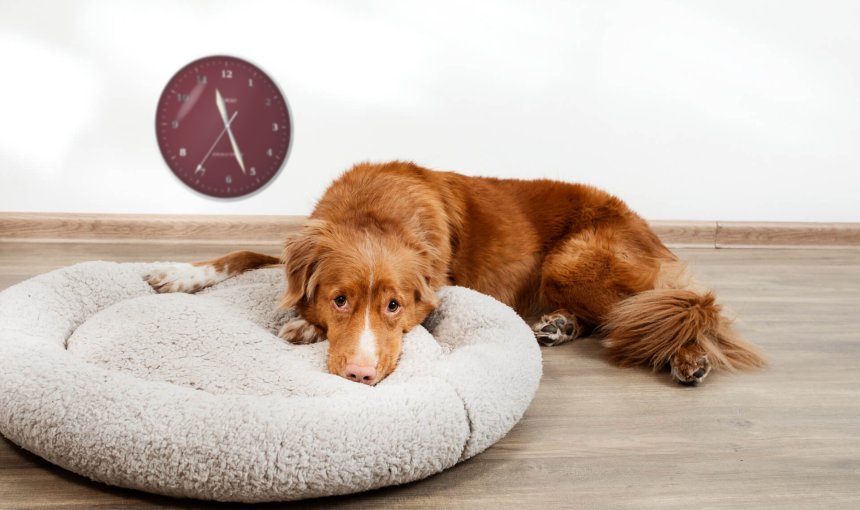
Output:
11 h 26 min 36 s
